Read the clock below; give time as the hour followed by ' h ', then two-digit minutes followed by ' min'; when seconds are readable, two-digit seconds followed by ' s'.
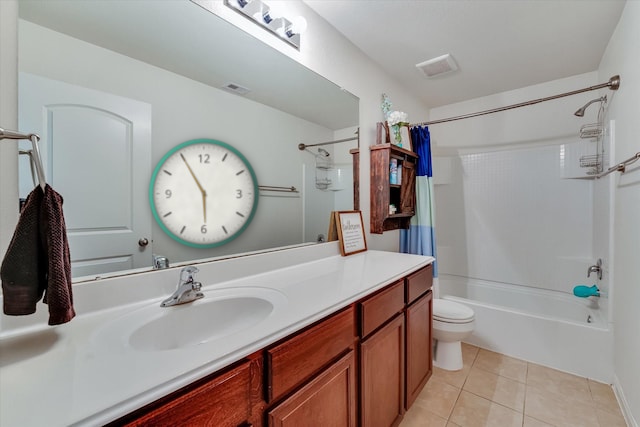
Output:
5 h 55 min
